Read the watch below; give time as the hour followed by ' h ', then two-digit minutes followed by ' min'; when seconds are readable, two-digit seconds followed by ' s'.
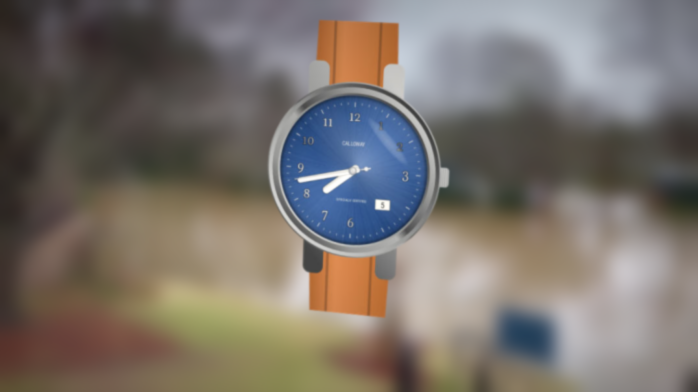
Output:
7 h 42 min 43 s
